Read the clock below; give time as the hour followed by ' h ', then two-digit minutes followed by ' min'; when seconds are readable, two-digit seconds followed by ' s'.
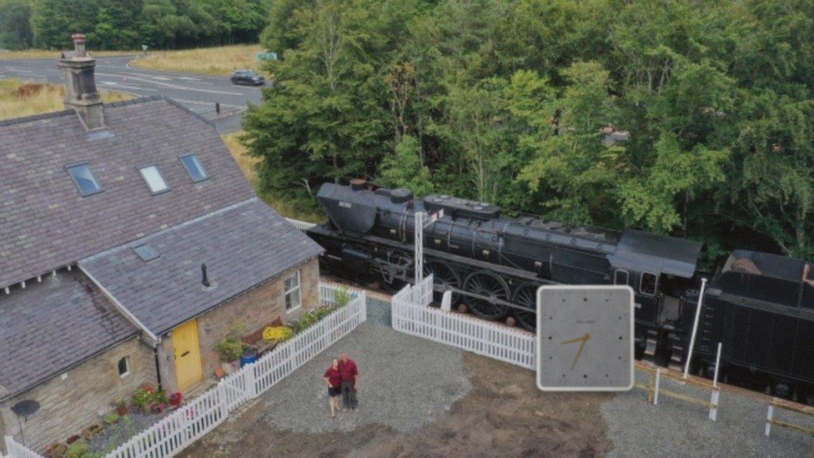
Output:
8 h 34 min
